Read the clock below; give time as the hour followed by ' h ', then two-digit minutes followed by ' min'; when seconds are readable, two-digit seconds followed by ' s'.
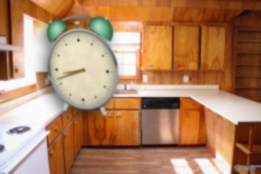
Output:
8 h 42 min
